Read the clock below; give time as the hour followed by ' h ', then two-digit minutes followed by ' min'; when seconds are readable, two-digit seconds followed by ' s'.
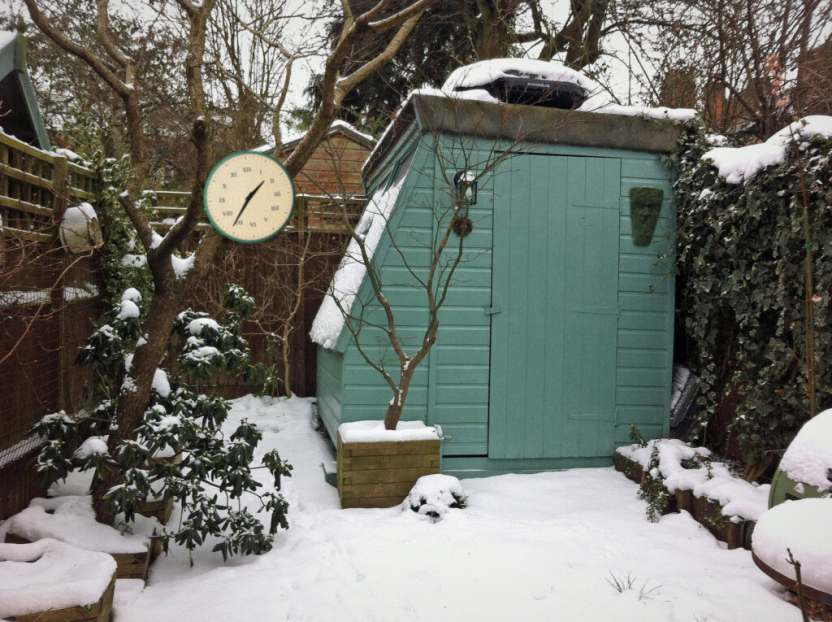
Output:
1 h 36 min
